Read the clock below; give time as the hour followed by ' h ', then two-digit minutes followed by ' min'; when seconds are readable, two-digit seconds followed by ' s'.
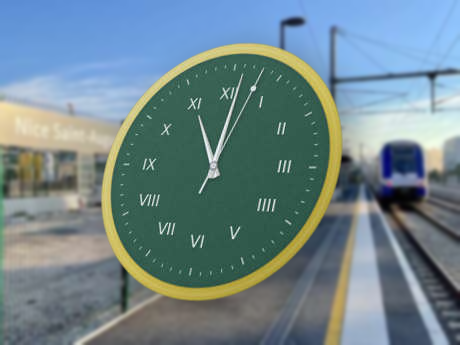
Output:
11 h 01 min 03 s
